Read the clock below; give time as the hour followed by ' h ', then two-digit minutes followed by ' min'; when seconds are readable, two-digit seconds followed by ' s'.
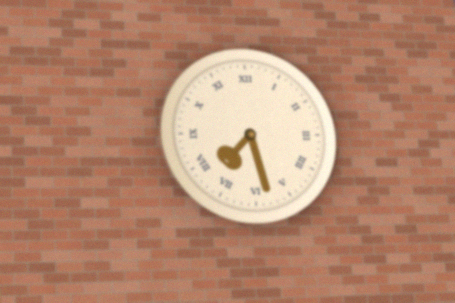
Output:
7 h 28 min
